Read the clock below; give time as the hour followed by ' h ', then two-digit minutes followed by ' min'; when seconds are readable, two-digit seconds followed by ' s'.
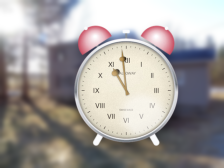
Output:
10 h 59 min
